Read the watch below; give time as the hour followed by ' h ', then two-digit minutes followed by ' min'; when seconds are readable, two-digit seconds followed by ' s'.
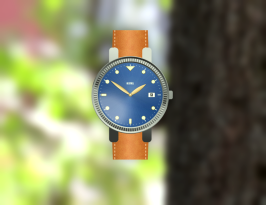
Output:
1 h 51 min
